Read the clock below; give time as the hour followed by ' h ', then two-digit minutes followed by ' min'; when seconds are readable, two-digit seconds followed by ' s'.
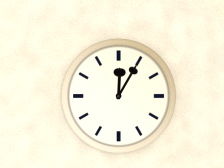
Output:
12 h 05 min
